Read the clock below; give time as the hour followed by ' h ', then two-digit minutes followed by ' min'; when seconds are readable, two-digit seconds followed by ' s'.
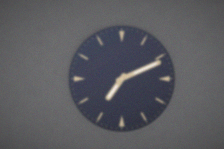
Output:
7 h 11 min
